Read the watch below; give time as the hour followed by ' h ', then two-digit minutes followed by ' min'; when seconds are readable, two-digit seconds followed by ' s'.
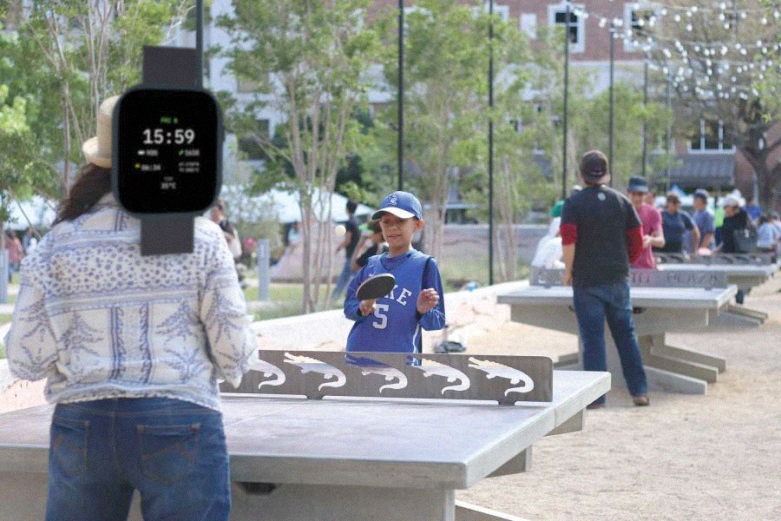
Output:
15 h 59 min
